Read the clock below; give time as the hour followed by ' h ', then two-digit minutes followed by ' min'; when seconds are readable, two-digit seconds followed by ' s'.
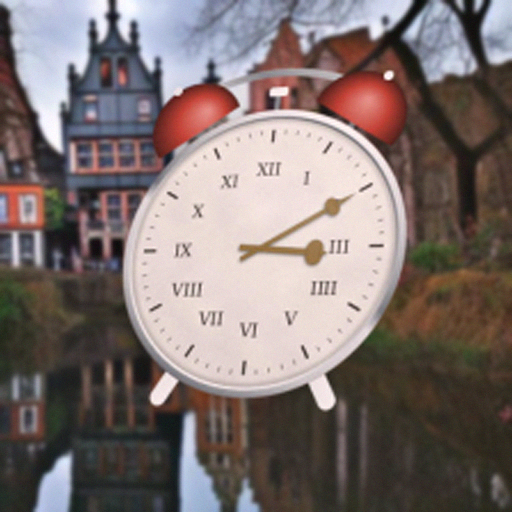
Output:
3 h 10 min
